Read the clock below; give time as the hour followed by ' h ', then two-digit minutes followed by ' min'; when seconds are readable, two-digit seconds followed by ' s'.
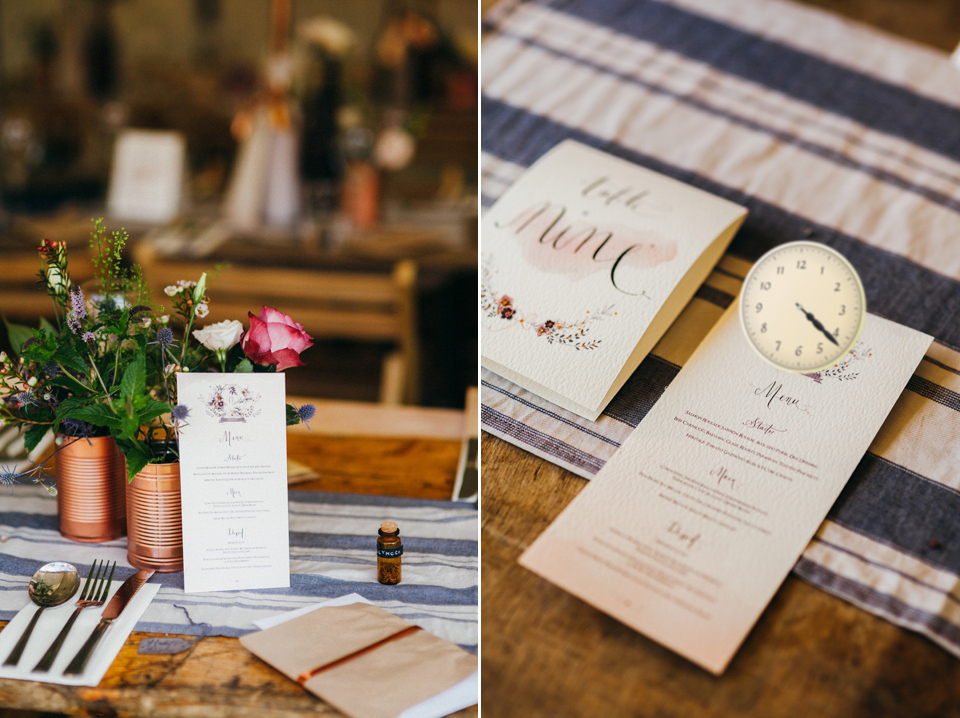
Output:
4 h 22 min
